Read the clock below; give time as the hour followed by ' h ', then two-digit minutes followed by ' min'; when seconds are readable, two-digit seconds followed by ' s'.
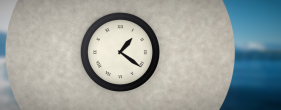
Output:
1 h 21 min
